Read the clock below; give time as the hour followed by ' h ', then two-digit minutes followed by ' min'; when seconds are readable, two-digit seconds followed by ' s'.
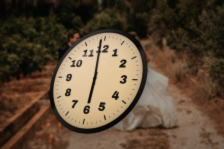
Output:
5 h 59 min
